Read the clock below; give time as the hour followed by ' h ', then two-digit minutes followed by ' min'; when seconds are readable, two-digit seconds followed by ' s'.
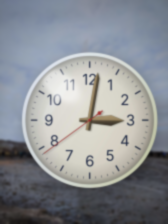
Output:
3 h 01 min 39 s
